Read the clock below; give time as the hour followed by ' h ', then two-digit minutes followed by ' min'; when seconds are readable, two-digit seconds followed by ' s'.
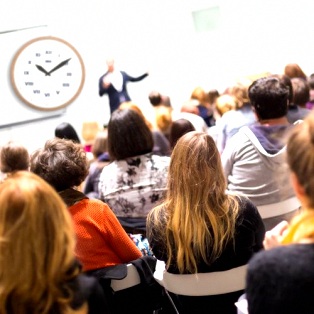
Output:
10 h 09 min
